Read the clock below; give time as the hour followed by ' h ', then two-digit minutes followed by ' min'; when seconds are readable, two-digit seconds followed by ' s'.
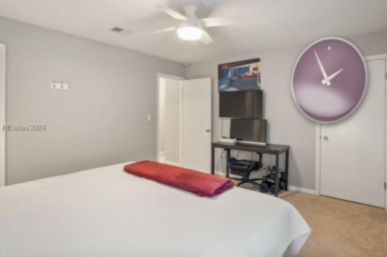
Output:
1 h 55 min
